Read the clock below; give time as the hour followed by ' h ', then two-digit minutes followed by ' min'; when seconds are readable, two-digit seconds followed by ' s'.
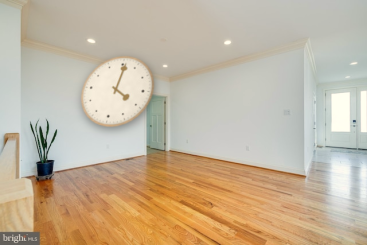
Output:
4 h 01 min
